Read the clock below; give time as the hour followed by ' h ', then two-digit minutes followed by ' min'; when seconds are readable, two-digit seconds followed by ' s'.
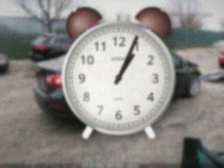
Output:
1 h 04 min
